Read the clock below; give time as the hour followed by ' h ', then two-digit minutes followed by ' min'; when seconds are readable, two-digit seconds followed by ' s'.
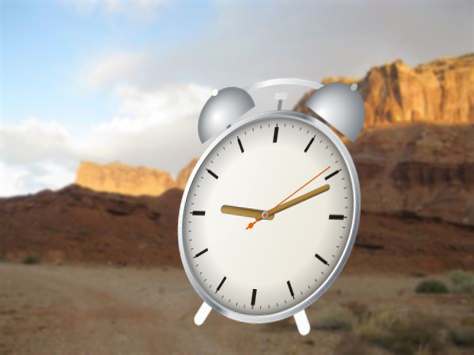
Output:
9 h 11 min 09 s
